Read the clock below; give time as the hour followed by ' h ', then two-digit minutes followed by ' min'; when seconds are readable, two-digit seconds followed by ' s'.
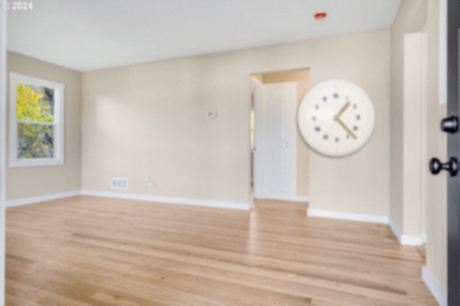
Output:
1 h 23 min
